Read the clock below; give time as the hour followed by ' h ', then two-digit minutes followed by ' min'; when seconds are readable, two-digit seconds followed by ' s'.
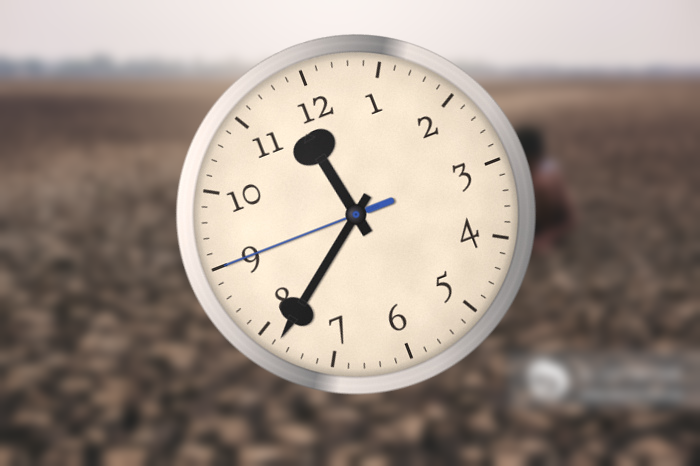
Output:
11 h 38 min 45 s
